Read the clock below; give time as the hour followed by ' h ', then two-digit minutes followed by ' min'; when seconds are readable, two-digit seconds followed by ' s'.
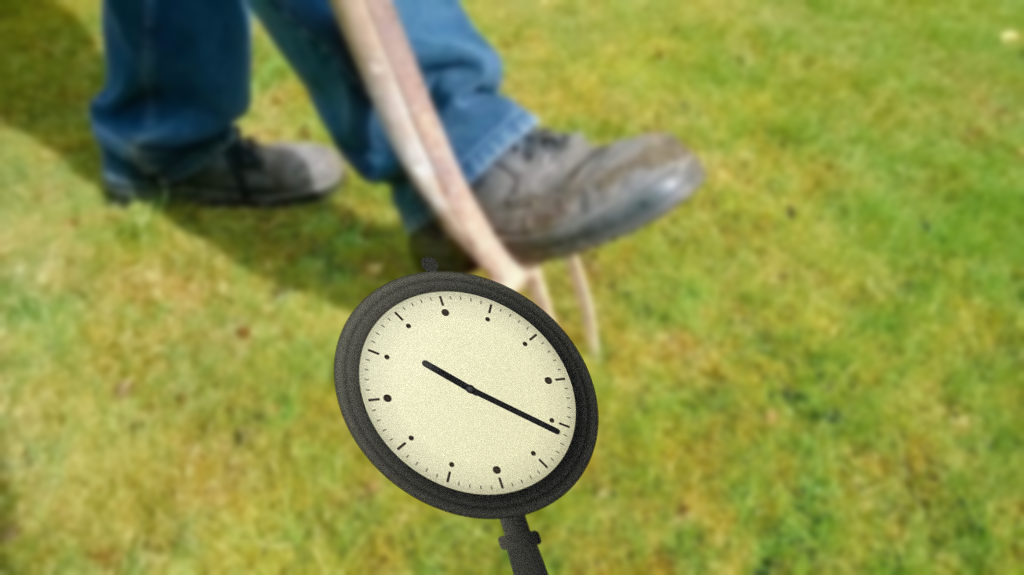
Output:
10 h 21 min
